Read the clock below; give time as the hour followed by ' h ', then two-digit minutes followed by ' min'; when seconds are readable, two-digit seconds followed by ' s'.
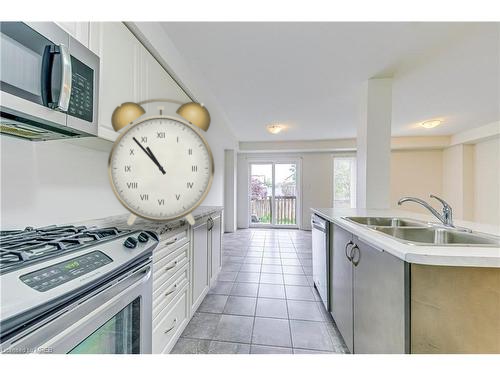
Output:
10 h 53 min
